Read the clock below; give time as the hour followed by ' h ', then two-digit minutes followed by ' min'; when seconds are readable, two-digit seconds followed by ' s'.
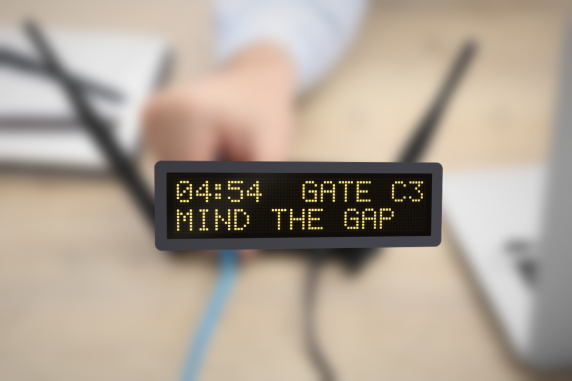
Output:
4 h 54 min
